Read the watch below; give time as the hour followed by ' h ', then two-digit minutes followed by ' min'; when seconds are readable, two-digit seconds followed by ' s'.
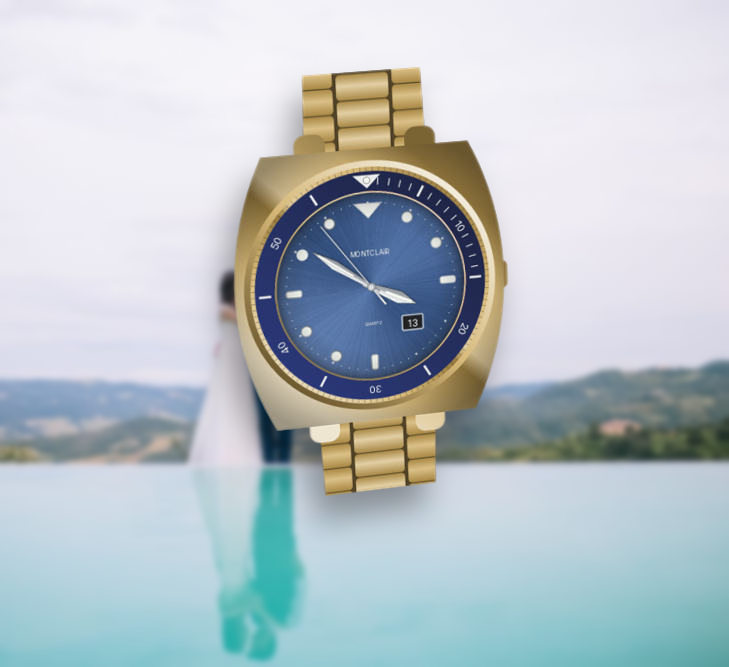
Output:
3 h 50 min 54 s
